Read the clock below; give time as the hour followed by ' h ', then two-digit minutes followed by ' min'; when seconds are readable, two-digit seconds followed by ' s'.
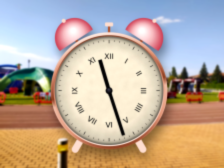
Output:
11 h 27 min
